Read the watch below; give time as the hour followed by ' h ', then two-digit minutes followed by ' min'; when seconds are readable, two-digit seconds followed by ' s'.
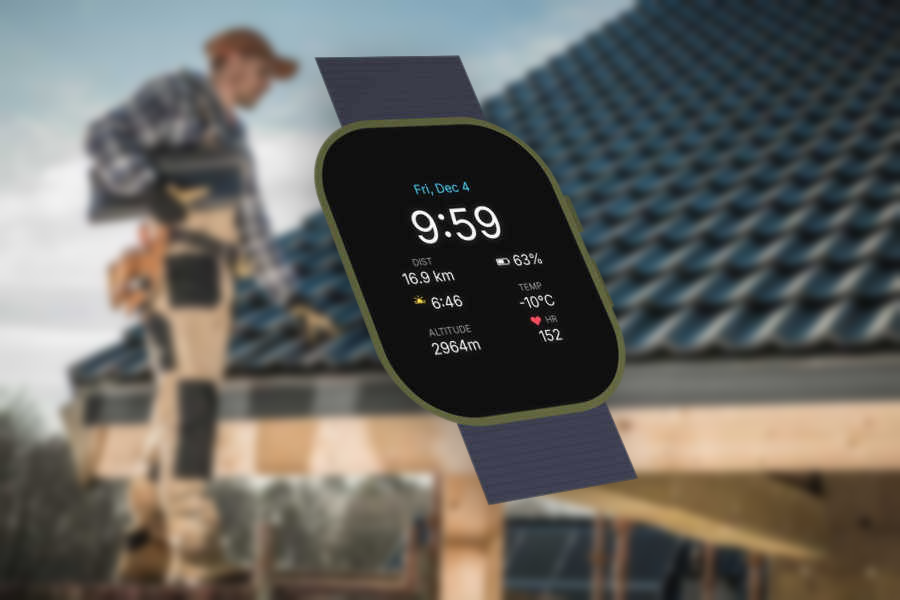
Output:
9 h 59 min
